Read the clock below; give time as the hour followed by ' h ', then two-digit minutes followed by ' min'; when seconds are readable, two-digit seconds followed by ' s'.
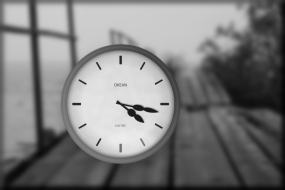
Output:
4 h 17 min
